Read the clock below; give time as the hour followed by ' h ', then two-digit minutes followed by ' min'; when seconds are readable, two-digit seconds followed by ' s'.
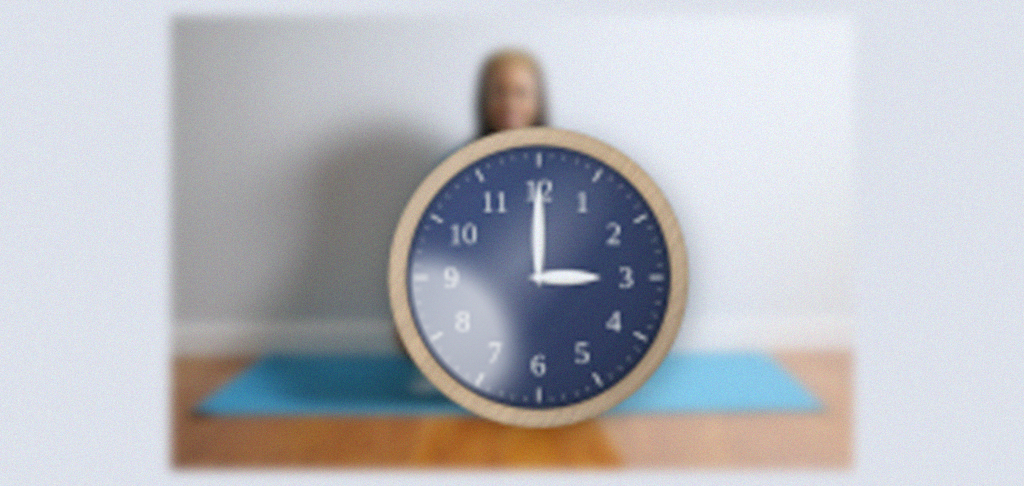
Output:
3 h 00 min
